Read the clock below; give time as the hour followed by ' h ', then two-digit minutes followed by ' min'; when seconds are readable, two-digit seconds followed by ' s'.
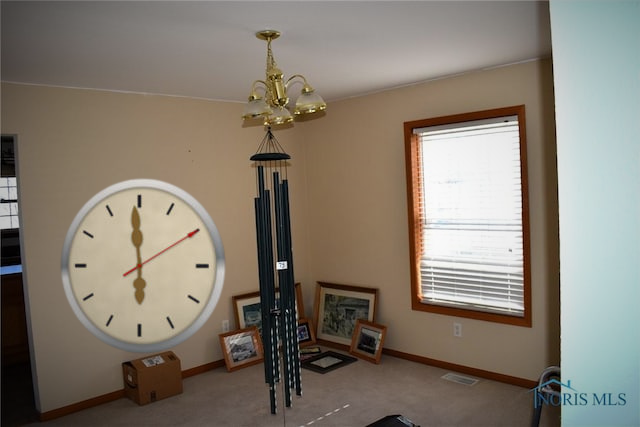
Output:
5 h 59 min 10 s
